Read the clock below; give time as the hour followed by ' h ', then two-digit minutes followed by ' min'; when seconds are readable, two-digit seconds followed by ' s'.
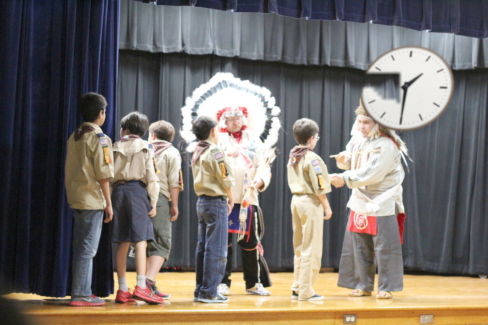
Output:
1 h 30 min
